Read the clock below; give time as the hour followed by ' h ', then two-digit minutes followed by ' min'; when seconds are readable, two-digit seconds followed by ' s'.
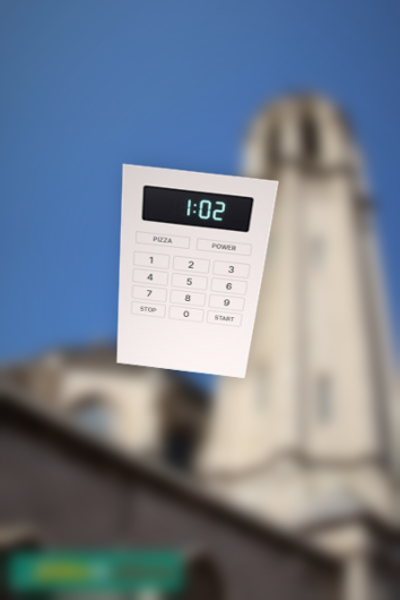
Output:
1 h 02 min
